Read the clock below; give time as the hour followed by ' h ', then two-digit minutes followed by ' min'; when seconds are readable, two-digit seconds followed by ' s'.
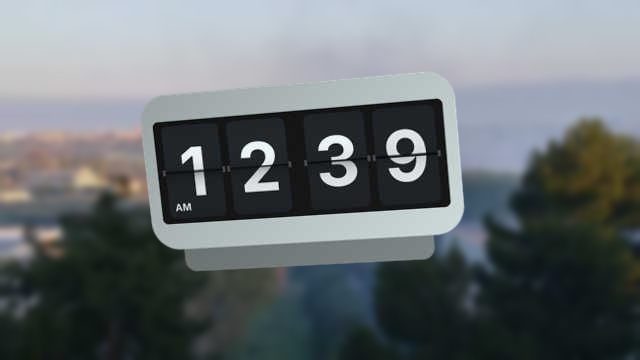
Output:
12 h 39 min
